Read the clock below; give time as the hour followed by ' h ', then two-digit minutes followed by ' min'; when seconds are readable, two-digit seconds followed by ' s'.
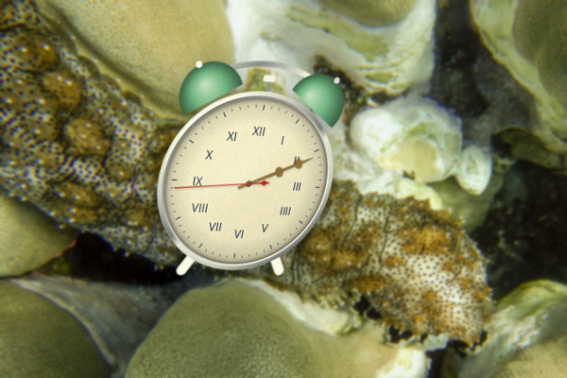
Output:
2 h 10 min 44 s
